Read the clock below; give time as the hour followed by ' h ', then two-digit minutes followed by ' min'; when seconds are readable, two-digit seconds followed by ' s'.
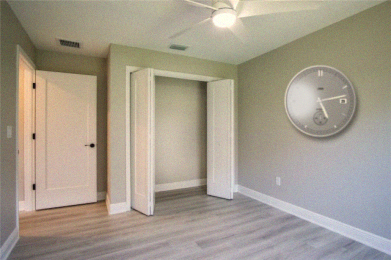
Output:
5 h 13 min
